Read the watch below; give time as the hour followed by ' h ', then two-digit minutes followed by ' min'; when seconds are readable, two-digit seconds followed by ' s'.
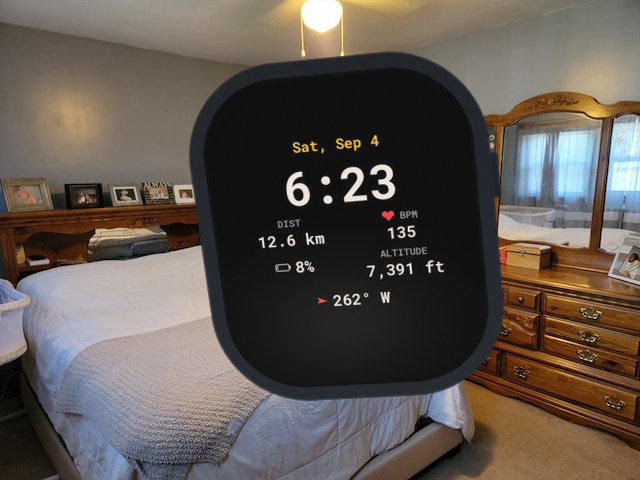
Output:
6 h 23 min
